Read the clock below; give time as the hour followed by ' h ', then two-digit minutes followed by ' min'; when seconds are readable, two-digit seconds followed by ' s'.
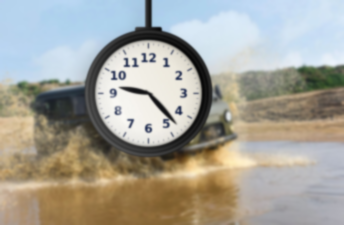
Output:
9 h 23 min
